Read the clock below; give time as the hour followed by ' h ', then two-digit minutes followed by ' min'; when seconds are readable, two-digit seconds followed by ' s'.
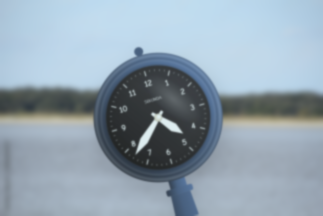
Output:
4 h 38 min
